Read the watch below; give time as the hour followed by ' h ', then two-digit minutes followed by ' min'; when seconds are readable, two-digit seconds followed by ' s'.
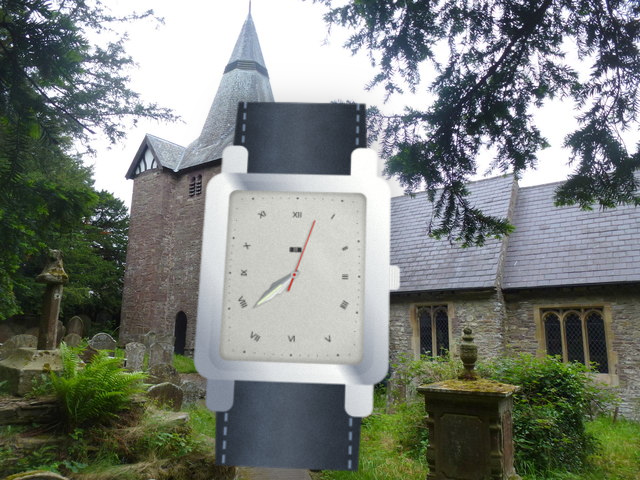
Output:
7 h 38 min 03 s
